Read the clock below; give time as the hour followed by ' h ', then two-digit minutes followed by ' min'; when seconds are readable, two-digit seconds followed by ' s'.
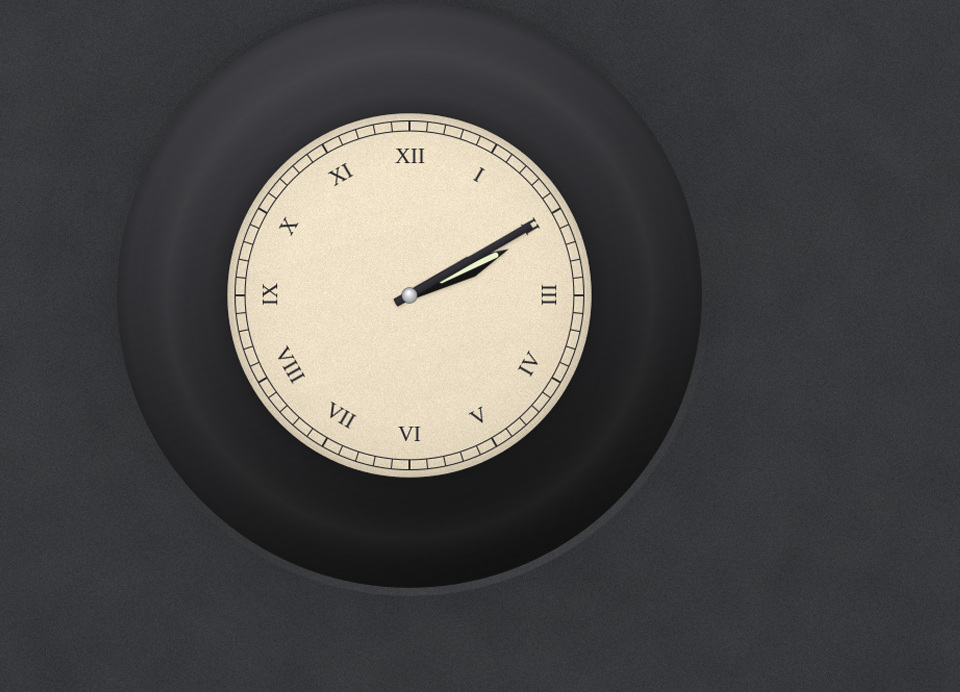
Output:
2 h 10 min
